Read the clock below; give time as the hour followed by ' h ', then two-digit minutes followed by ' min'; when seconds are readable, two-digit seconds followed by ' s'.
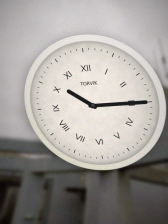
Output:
10 h 15 min
